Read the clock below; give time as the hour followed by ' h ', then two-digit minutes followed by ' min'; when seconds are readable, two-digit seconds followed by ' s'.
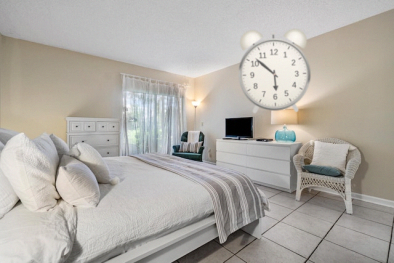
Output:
5 h 52 min
